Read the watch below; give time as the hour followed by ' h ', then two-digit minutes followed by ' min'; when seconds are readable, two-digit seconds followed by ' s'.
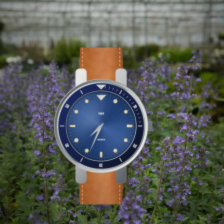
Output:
7 h 34 min
